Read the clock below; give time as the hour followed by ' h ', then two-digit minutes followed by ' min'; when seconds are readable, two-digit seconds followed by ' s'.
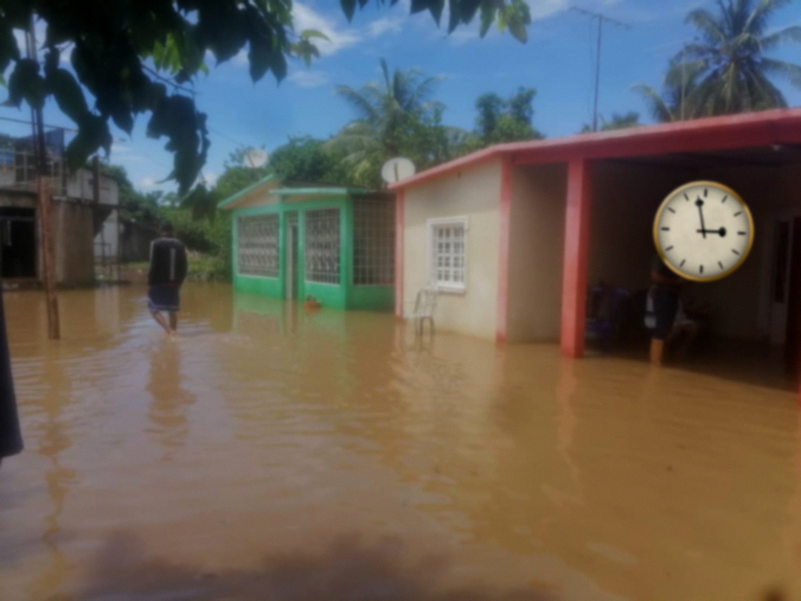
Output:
2 h 58 min
